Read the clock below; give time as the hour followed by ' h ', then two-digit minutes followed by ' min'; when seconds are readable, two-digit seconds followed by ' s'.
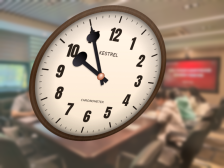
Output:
9 h 55 min
